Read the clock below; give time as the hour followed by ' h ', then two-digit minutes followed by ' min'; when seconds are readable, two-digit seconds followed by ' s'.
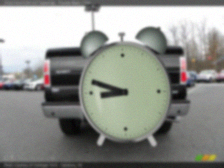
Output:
8 h 48 min
